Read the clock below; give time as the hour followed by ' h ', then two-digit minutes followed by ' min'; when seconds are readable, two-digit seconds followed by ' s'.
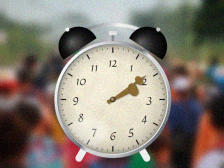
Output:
2 h 09 min
